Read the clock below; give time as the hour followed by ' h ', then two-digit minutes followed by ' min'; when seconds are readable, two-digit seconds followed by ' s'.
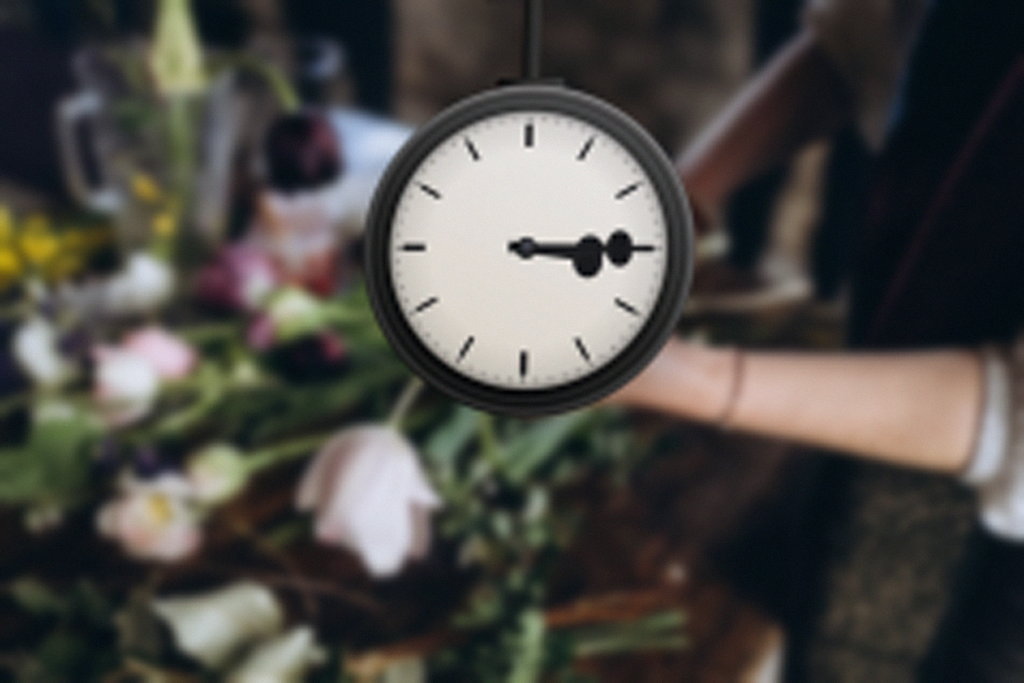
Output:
3 h 15 min
